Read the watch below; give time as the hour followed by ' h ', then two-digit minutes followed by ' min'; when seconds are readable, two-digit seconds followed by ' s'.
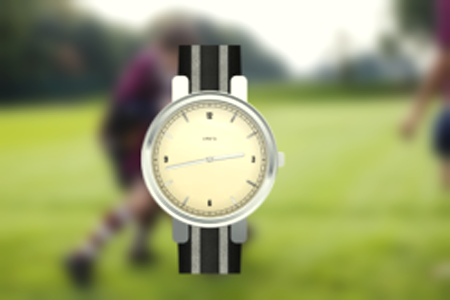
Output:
2 h 43 min
